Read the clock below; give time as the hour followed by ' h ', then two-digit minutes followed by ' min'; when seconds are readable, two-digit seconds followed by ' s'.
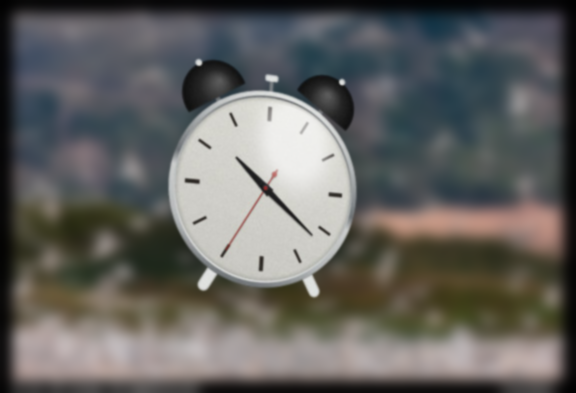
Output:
10 h 21 min 35 s
